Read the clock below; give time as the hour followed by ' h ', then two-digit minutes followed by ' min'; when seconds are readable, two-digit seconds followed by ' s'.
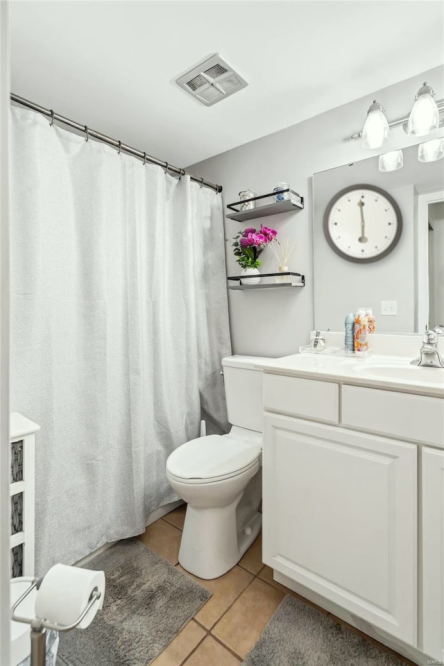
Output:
5 h 59 min
